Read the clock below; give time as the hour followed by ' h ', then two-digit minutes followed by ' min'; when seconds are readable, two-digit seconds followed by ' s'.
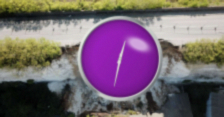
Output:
12 h 32 min
